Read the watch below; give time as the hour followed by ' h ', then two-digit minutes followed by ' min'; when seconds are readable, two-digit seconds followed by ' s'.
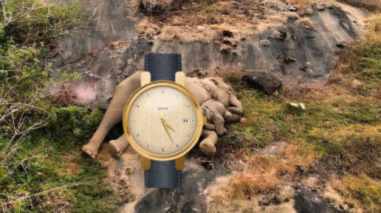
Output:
4 h 26 min
